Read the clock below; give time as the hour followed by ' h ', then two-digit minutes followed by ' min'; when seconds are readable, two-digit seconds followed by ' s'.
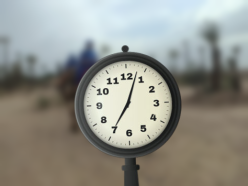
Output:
7 h 03 min
